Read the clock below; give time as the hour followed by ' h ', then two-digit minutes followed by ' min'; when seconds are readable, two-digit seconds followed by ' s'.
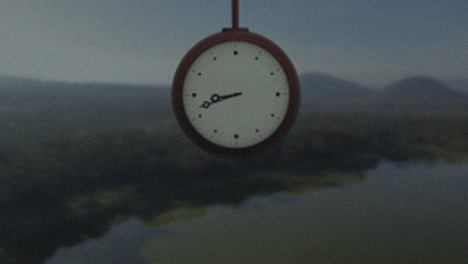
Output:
8 h 42 min
